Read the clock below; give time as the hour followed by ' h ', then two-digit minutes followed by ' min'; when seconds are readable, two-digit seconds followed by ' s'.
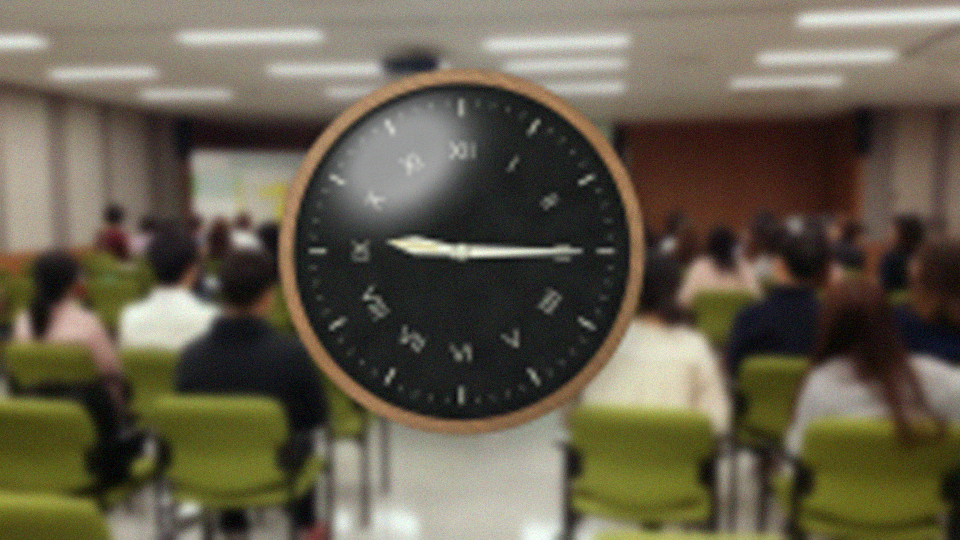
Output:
9 h 15 min
